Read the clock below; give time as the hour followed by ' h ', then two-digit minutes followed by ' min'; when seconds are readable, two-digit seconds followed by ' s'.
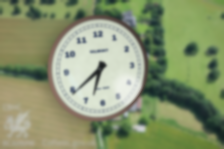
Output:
6 h 39 min
